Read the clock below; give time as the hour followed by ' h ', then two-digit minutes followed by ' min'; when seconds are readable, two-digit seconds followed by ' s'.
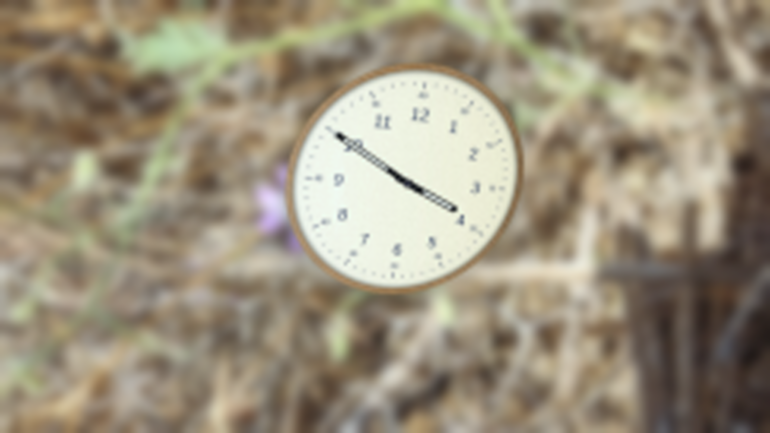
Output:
3 h 50 min
